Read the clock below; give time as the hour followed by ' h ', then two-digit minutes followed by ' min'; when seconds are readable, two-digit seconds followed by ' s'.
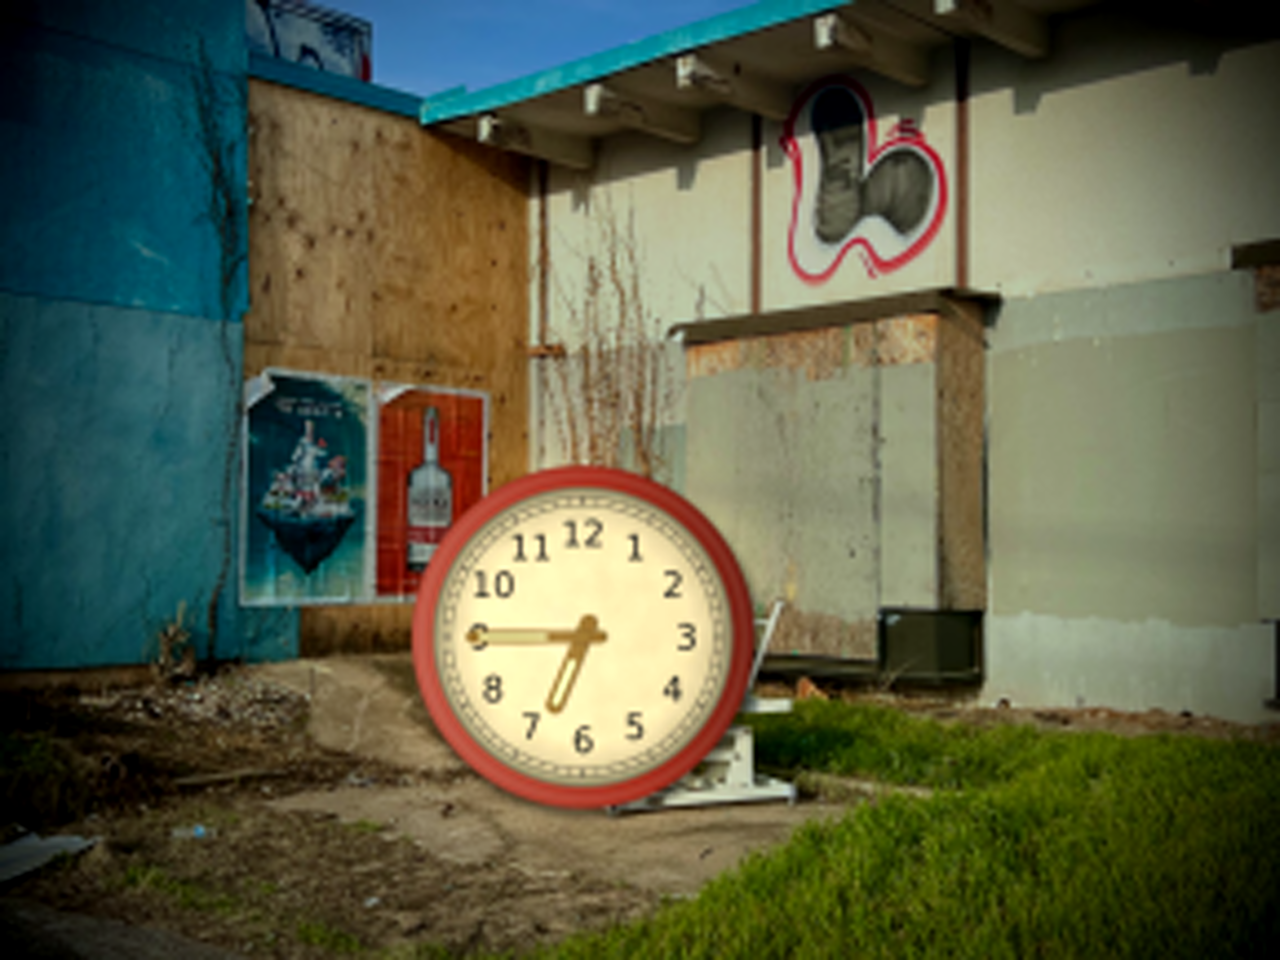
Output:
6 h 45 min
